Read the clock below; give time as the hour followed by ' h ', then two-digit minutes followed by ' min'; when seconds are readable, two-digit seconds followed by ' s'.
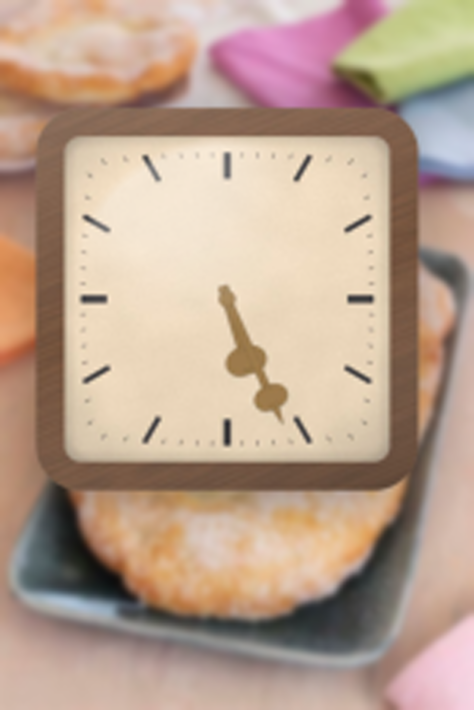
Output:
5 h 26 min
